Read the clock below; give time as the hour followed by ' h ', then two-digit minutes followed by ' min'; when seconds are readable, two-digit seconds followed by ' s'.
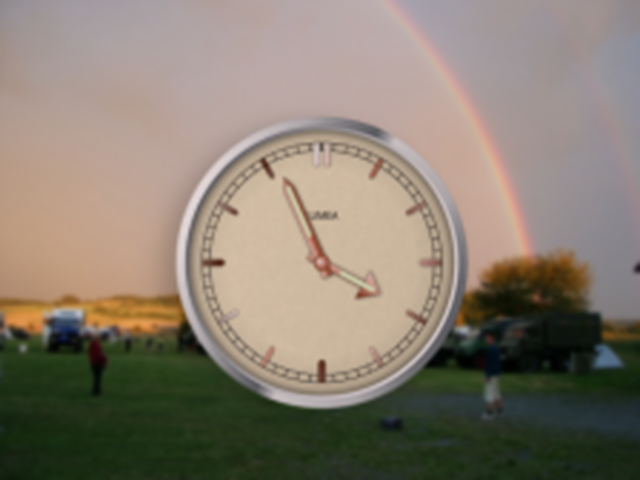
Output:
3 h 56 min
